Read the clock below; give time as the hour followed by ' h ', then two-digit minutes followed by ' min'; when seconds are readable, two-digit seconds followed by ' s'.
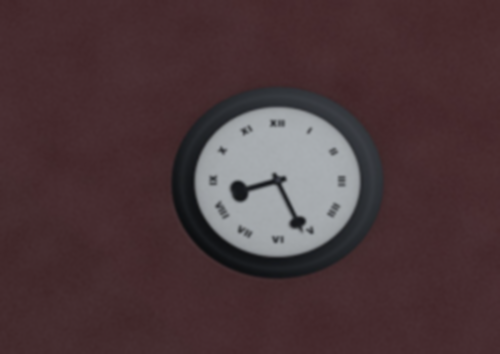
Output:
8 h 26 min
